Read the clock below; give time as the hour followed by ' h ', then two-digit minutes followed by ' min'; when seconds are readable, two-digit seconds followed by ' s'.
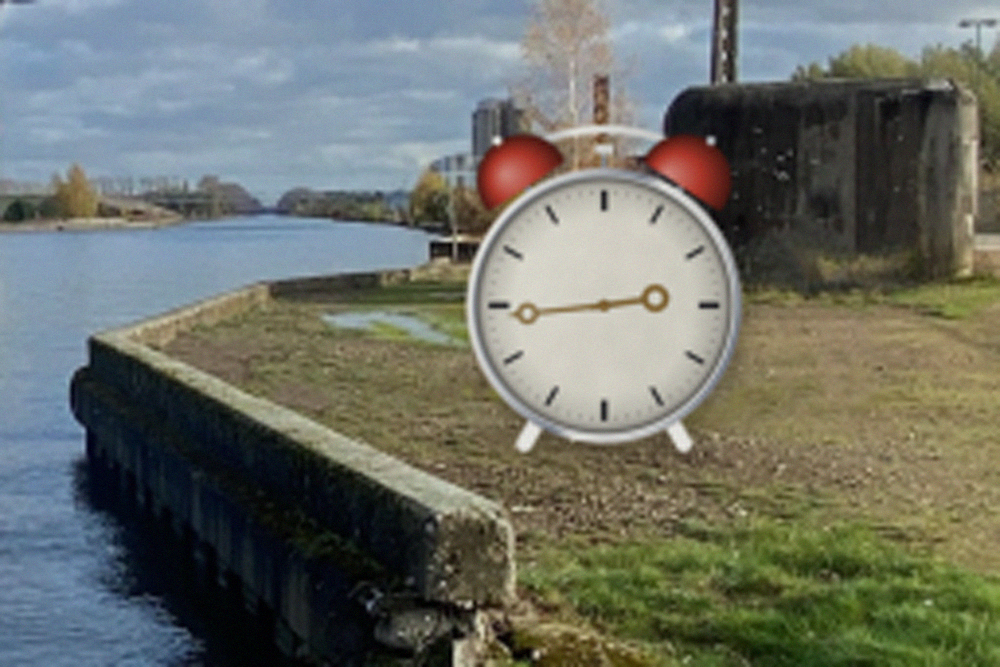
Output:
2 h 44 min
